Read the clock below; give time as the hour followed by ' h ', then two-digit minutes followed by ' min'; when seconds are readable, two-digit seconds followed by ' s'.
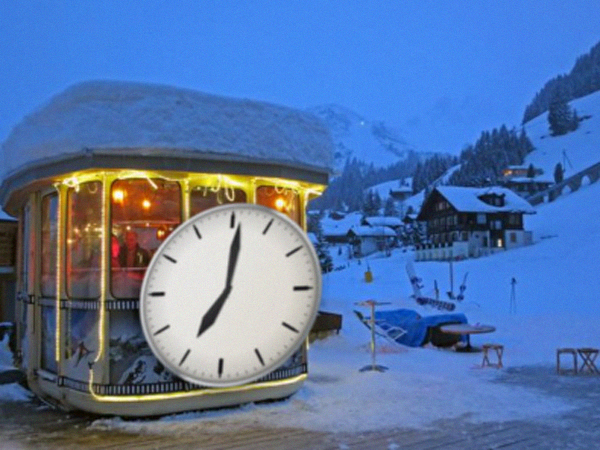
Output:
7 h 01 min
